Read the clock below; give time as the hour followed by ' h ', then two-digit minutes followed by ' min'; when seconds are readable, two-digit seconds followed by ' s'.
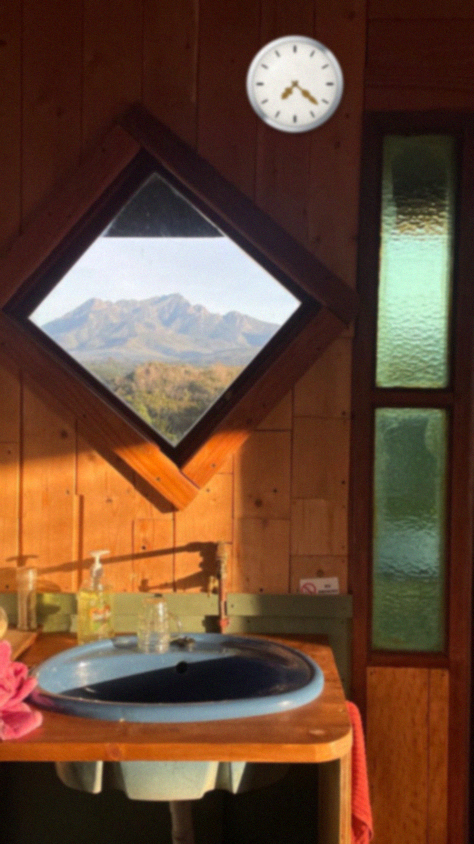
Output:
7 h 22 min
